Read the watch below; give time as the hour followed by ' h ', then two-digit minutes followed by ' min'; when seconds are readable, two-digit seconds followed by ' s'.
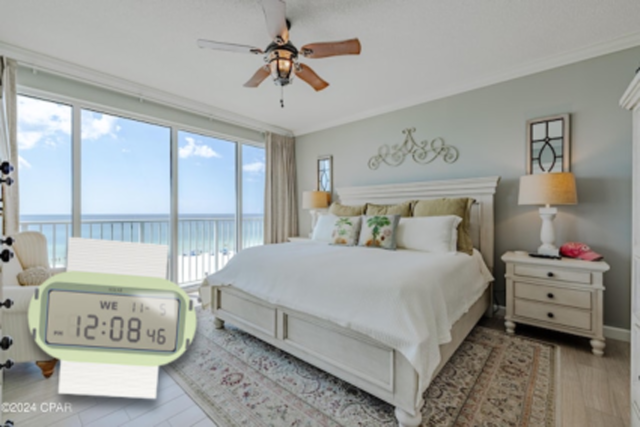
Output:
12 h 08 min 46 s
